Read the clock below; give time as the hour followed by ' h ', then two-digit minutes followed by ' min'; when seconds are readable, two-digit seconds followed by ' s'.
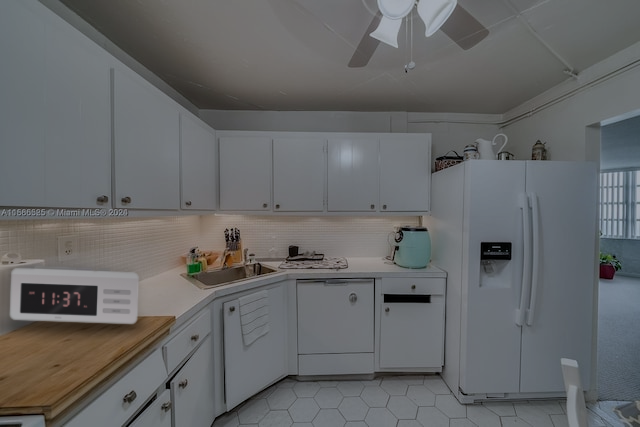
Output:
11 h 37 min
